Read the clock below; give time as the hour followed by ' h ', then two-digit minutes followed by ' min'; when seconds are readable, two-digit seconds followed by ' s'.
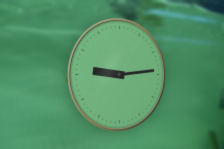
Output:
9 h 14 min
